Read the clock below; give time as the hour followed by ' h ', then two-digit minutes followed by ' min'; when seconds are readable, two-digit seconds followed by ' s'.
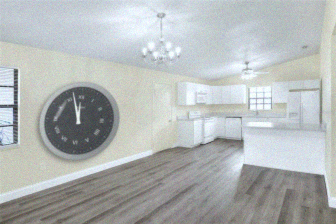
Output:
11 h 57 min
